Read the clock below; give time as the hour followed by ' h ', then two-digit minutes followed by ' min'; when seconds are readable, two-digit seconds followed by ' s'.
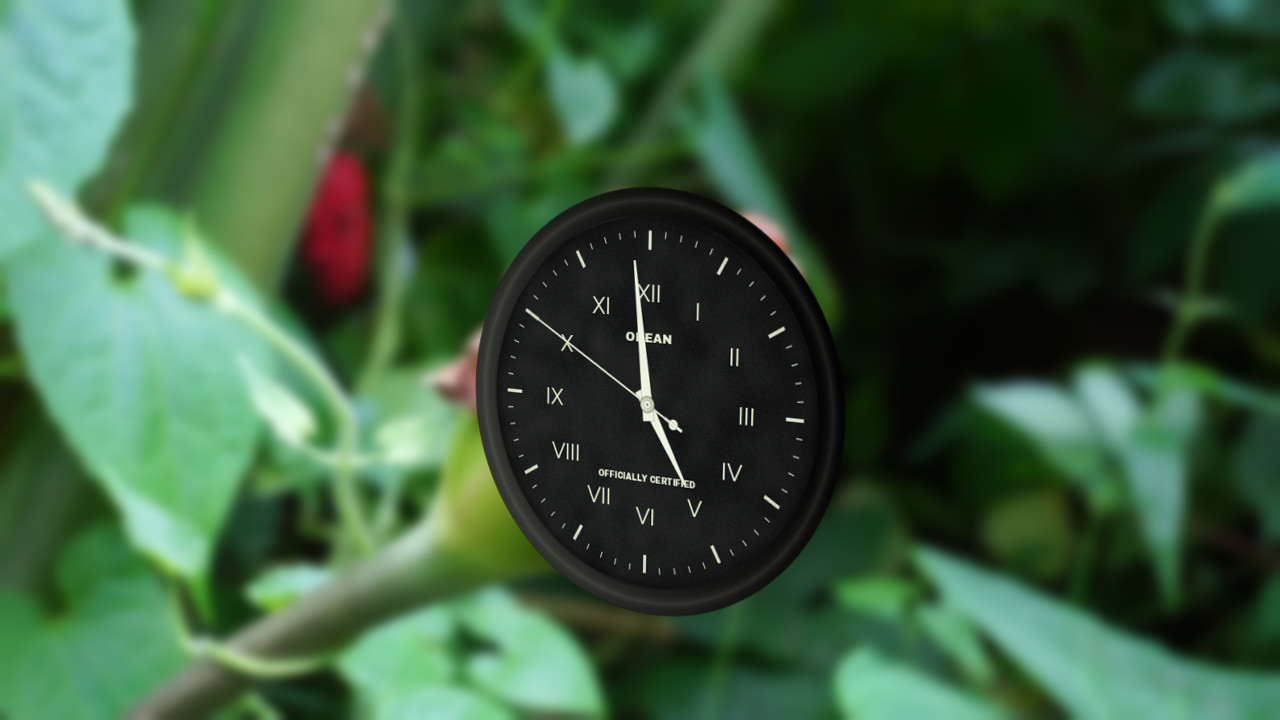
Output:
4 h 58 min 50 s
